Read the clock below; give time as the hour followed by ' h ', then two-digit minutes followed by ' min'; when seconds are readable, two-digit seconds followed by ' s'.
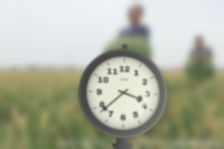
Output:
3 h 38 min
